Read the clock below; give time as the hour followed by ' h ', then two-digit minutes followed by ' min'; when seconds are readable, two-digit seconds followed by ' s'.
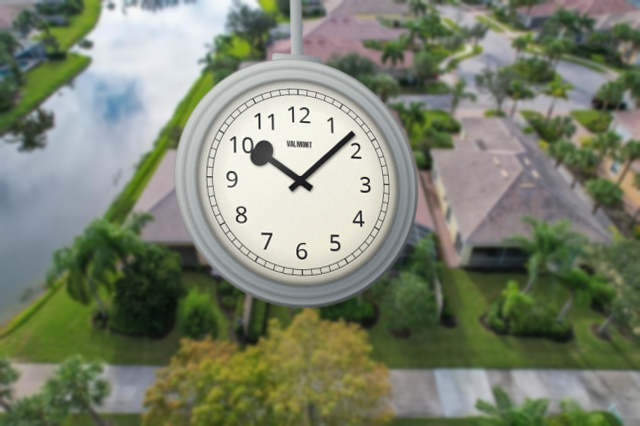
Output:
10 h 08 min
